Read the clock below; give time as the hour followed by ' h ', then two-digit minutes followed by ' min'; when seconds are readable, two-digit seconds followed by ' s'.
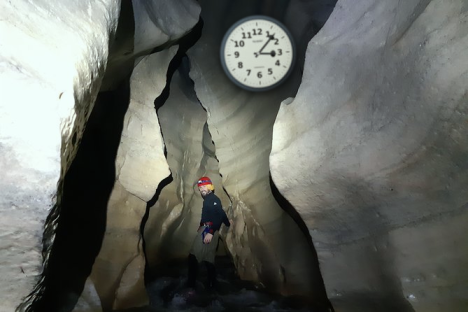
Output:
3 h 07 min
